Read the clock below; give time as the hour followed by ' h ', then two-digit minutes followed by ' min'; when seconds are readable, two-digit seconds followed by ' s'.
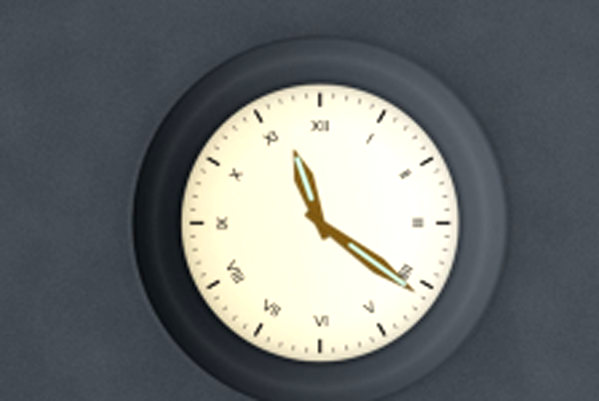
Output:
11 h 21 min
